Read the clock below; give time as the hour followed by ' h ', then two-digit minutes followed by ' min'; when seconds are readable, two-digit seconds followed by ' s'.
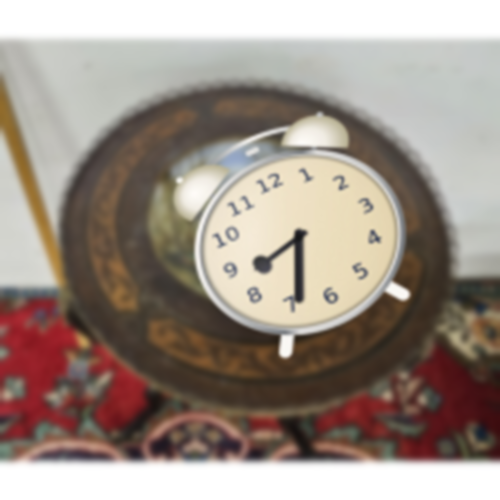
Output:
8 h 34 min
